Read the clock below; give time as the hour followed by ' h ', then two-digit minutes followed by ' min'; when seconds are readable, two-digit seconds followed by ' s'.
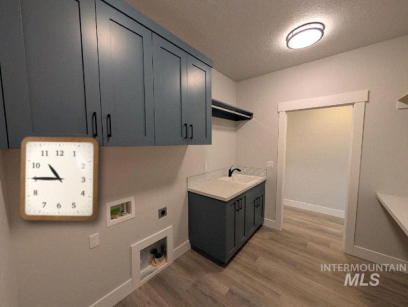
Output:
10 h 45 min
